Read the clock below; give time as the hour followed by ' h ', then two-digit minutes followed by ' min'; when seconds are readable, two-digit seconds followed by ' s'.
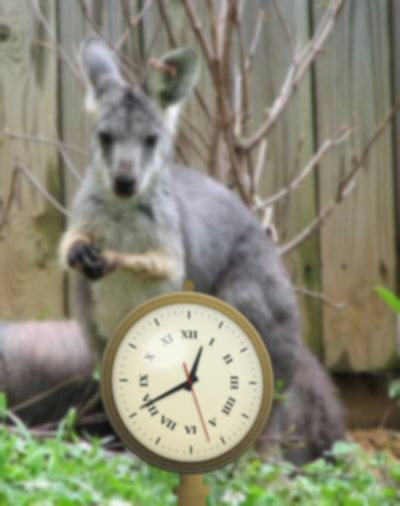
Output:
12 h 40 min 27 s
